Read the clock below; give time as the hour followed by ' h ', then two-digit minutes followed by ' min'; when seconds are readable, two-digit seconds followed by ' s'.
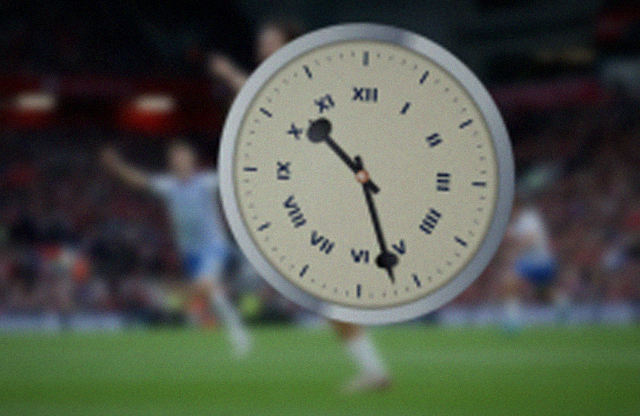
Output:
10 h 27 min
